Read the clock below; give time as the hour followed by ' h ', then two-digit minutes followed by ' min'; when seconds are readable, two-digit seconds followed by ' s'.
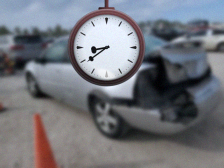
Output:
8 h 39 min
